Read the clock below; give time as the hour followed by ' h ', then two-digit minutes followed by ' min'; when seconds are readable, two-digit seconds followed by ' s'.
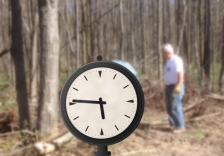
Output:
5 h 46 min
